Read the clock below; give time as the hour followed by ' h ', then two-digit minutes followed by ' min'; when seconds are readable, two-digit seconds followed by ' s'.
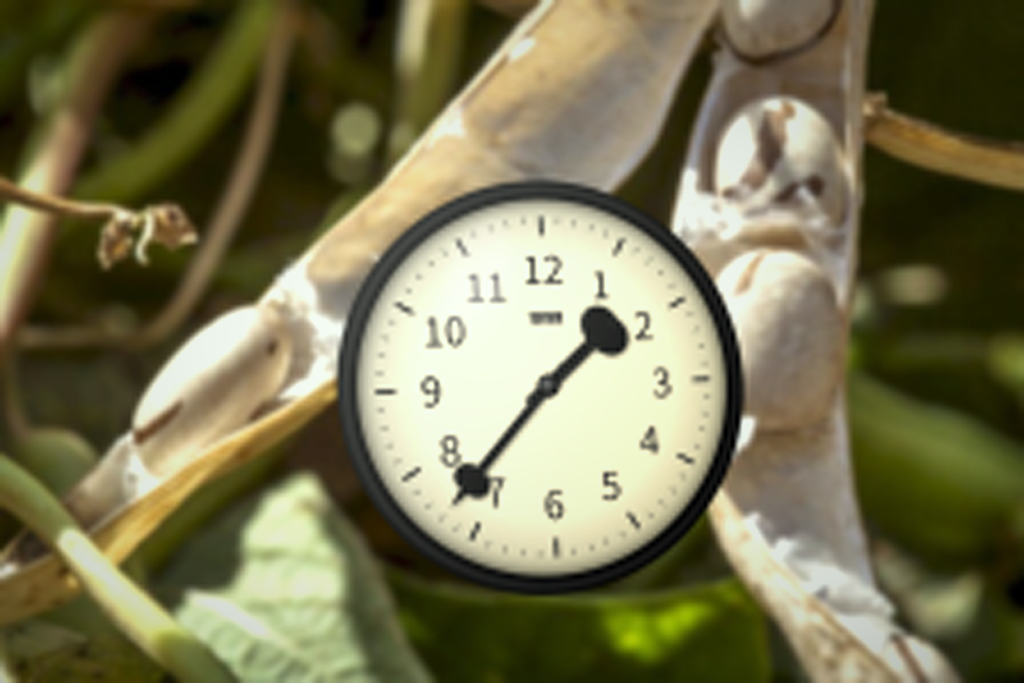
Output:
1 h 37 min
